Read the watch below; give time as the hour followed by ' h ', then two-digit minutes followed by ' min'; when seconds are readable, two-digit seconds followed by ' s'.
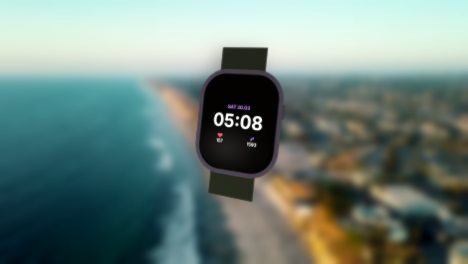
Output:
5 h 08 min
